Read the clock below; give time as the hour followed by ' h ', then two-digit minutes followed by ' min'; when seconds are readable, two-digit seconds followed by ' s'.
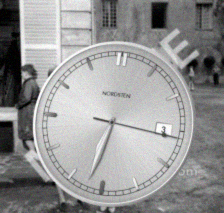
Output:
6 h 32 min 16 s
